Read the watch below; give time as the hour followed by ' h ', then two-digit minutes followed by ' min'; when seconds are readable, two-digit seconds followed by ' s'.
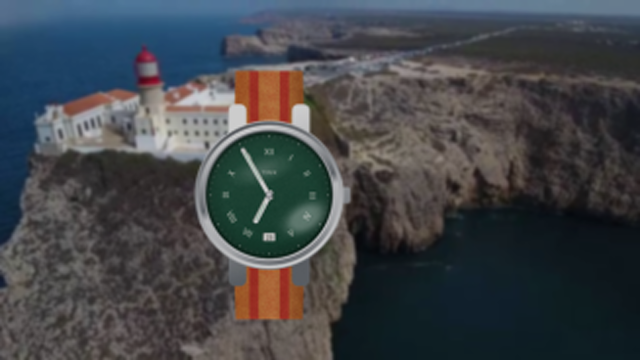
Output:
6 h 55 min
